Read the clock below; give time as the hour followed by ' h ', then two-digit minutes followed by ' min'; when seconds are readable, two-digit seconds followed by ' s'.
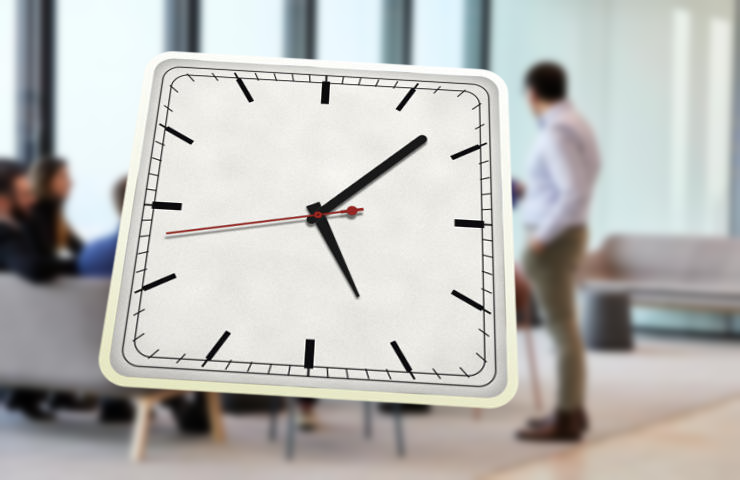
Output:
5 h 07 min 43 s
